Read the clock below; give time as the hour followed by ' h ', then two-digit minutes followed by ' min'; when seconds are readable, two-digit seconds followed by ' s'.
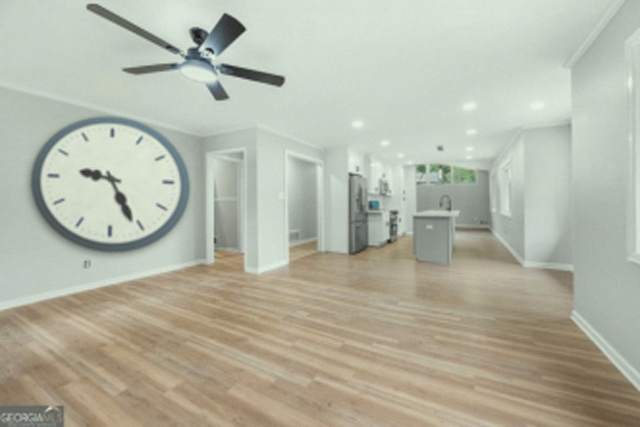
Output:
9 h 26 min
